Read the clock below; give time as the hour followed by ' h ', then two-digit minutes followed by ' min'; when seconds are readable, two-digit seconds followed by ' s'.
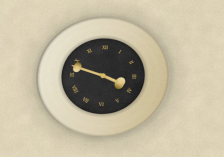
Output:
3 h 48 min
